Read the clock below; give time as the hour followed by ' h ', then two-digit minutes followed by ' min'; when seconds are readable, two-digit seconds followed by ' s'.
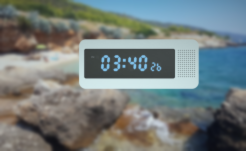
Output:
3 h 40 min 26 s
